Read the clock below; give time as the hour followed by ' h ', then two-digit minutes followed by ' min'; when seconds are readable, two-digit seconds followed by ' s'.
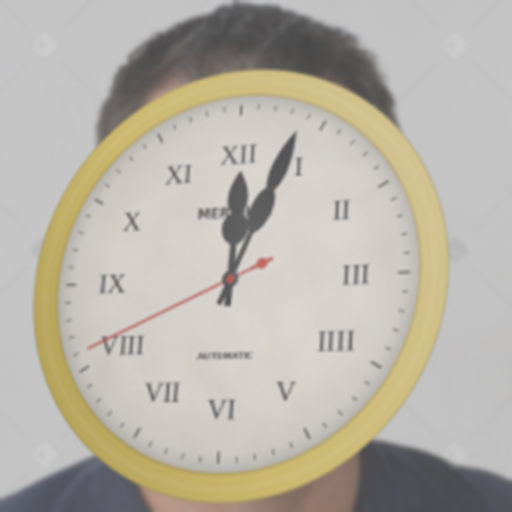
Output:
12 h 03 min 41 s
